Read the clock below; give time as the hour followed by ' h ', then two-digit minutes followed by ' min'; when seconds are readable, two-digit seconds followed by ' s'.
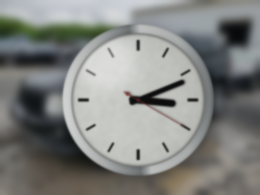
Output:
3 h 11 min 20 s
